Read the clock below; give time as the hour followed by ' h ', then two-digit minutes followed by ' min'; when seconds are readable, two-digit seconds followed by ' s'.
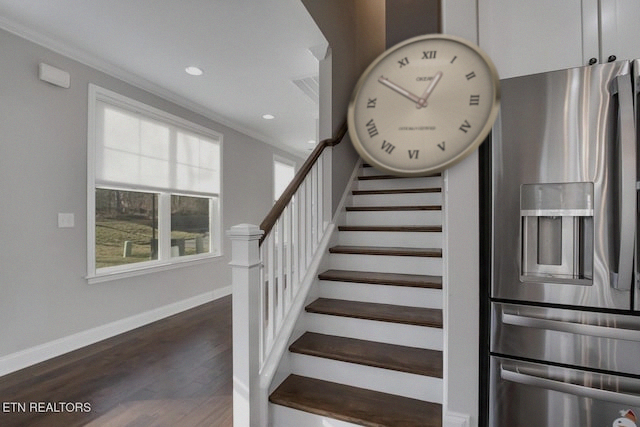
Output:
12 h 50 min
